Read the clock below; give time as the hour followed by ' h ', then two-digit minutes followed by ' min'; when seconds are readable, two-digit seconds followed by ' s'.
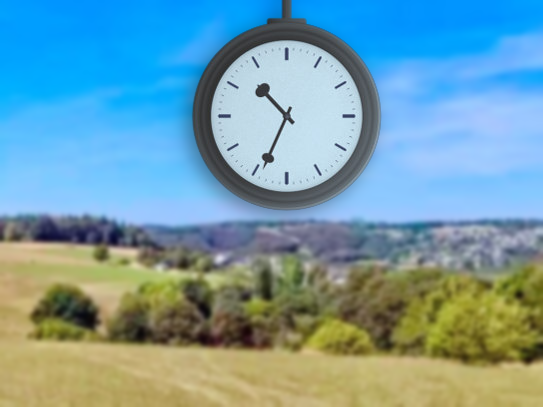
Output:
10 h 34 min
